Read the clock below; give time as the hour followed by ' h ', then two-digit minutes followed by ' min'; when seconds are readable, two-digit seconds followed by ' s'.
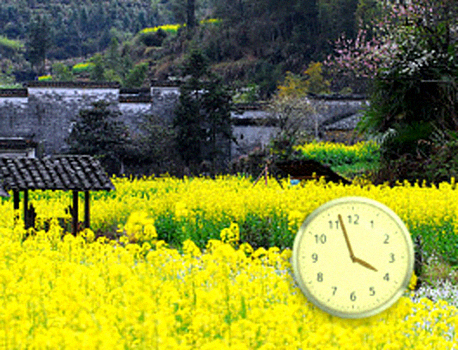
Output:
3 h 57 min
